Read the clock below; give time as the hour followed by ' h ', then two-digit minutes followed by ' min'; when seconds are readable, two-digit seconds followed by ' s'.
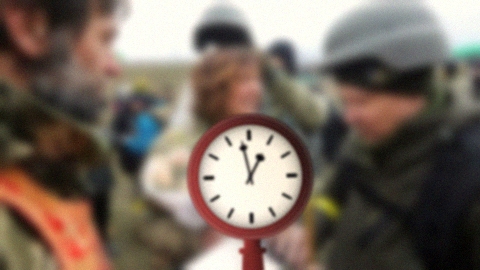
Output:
12 h 58 min
